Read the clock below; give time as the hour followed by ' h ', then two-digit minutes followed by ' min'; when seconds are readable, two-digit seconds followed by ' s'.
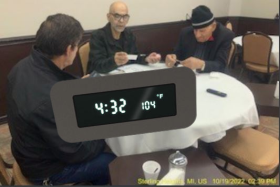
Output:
4 h 32 min
